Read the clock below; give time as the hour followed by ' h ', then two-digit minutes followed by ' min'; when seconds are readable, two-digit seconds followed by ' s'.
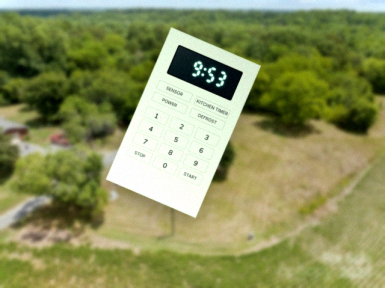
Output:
9 h 53 min
